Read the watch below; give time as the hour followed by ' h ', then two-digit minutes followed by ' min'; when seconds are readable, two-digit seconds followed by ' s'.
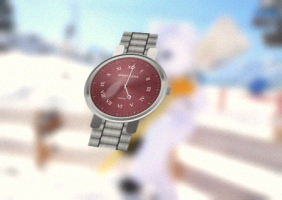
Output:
5 h 01 min
